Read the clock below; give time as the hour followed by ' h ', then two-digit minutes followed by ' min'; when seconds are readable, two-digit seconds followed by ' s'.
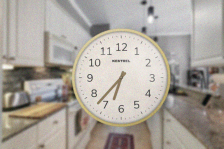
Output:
6 h 37 min
